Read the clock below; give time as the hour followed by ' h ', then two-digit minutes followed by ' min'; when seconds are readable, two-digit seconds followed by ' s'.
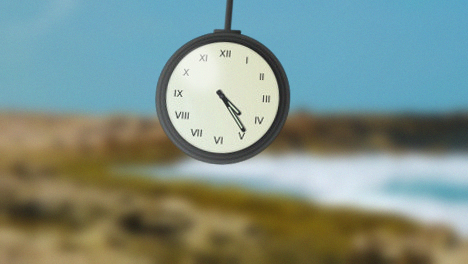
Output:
4 h 24 min
